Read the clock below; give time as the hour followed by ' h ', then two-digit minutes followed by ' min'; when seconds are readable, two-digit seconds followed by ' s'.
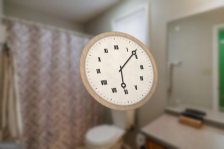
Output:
6 h 08 min
